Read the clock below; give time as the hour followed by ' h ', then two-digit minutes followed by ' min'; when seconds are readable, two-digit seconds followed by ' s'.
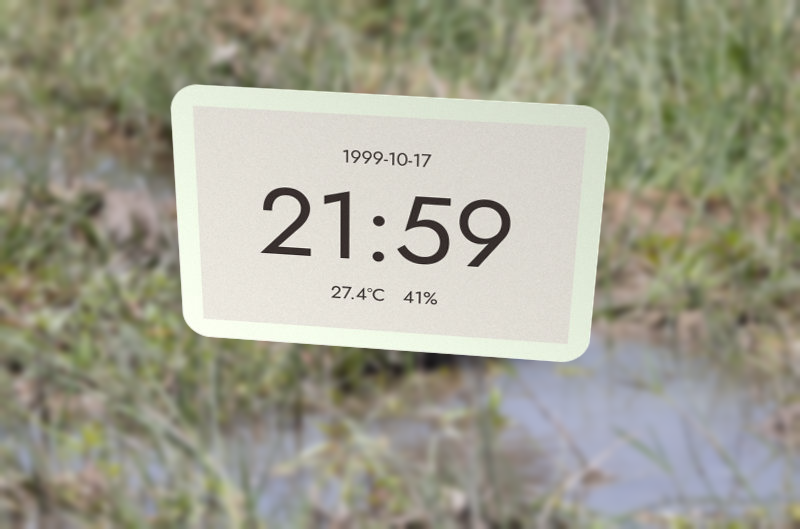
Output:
21 h 59 min
